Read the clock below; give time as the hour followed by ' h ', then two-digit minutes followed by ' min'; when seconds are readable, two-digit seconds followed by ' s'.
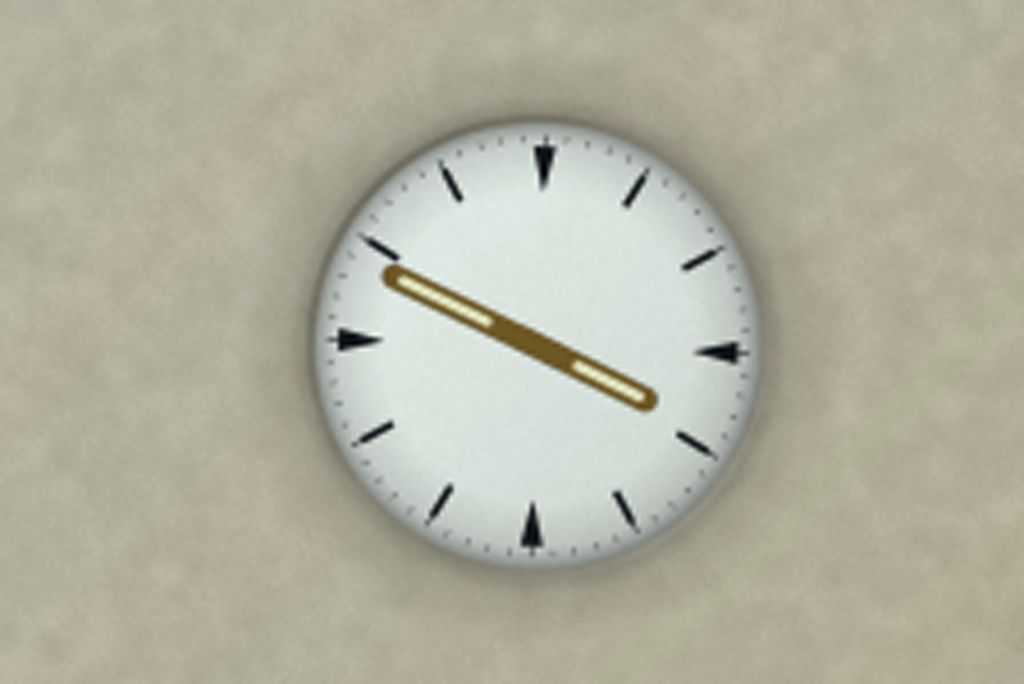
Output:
3 h 49 min
